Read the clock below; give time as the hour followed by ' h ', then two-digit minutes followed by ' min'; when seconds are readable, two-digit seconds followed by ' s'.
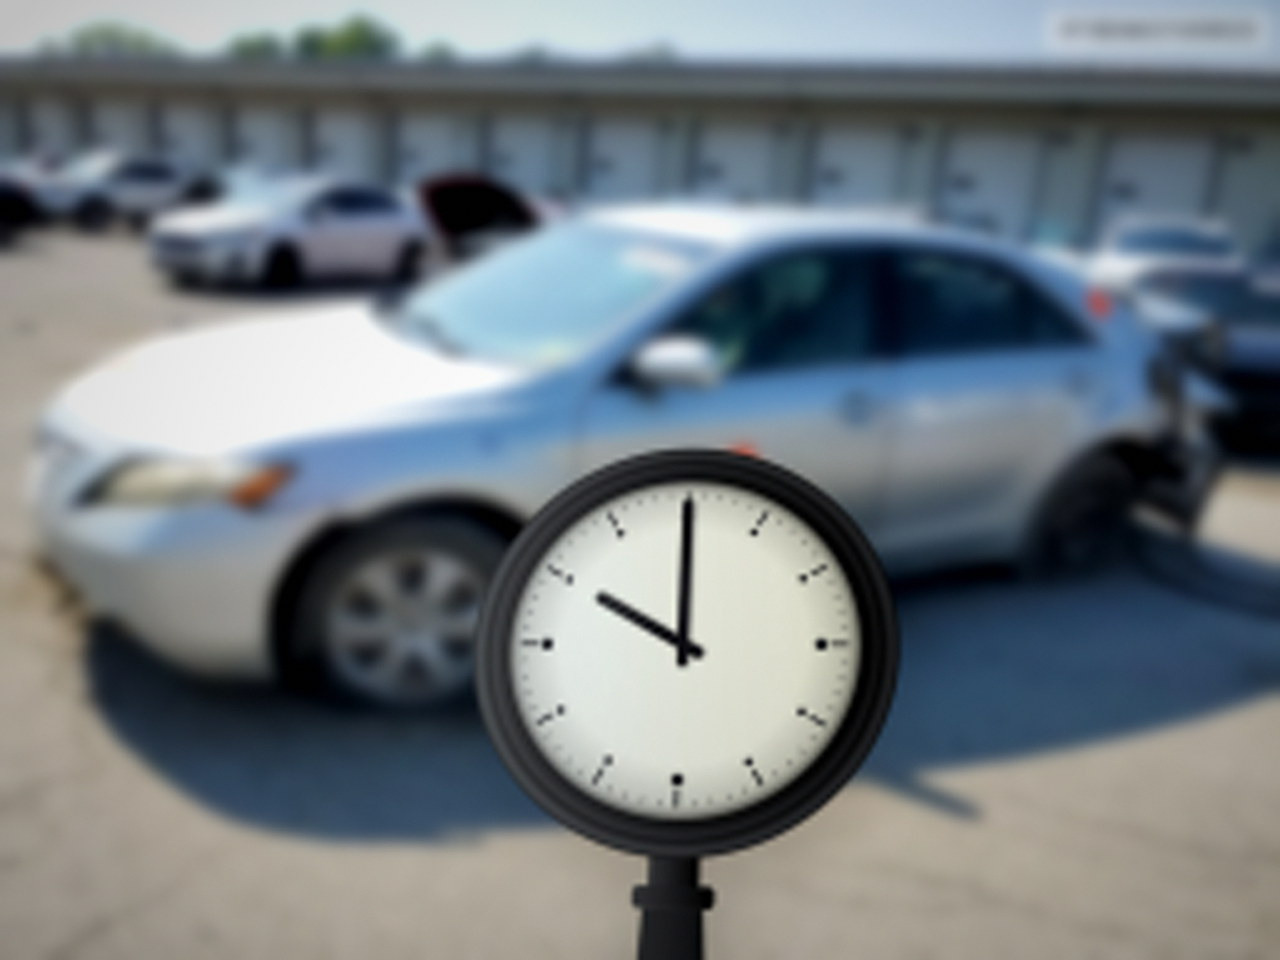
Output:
10 h 00 min
